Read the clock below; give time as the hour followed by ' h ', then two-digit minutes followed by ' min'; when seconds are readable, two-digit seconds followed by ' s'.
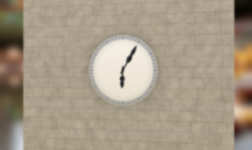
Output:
6 h 05 min
